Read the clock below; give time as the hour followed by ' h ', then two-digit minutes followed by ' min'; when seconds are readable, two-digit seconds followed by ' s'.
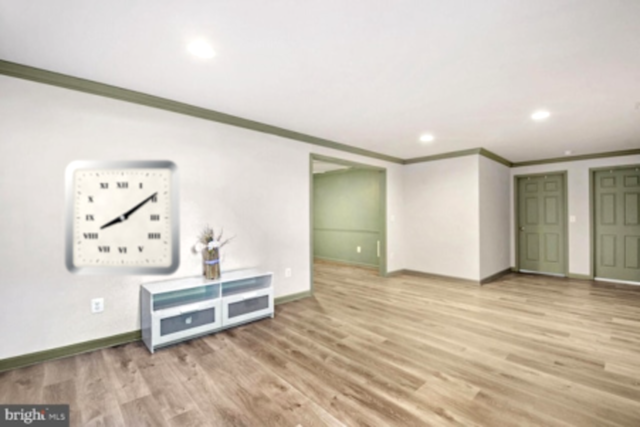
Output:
8 h 09 min
